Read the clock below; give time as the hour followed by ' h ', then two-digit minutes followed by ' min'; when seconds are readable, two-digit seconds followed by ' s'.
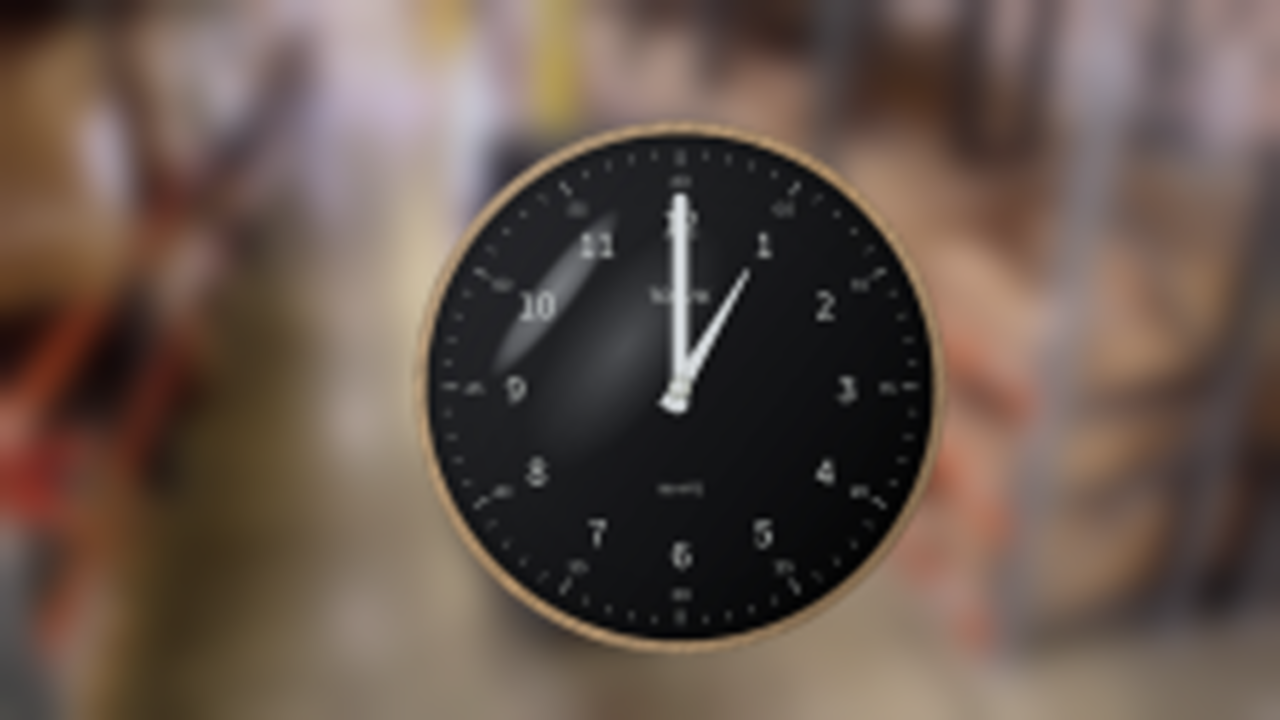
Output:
1 h 00 min
